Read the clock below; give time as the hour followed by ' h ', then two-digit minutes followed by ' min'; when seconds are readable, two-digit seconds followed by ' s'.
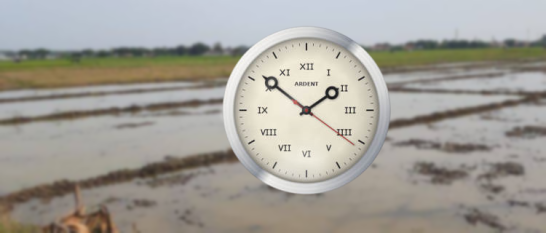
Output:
1 h 51 min 21 s
